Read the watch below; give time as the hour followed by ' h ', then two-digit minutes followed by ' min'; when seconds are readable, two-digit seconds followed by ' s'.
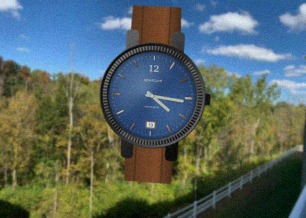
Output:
4 h 16 min
